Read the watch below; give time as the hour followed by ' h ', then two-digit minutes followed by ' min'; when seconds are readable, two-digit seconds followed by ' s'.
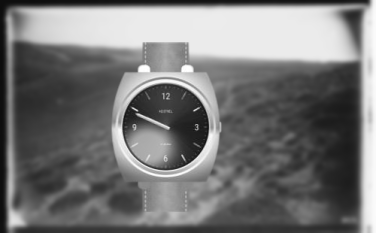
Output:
9 h 49 min
